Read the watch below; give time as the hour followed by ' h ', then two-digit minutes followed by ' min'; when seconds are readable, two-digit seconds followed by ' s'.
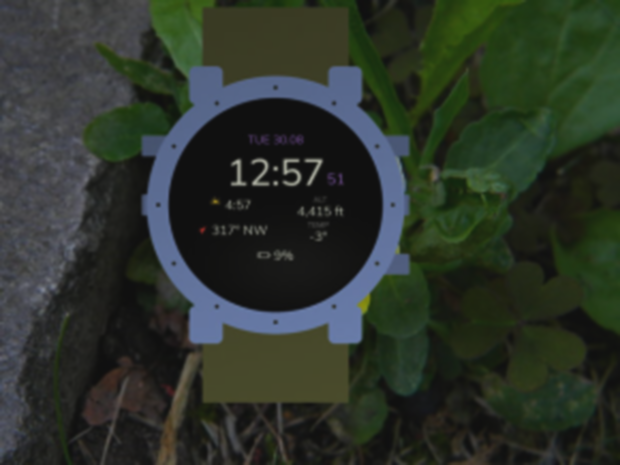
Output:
12 h 57 min
